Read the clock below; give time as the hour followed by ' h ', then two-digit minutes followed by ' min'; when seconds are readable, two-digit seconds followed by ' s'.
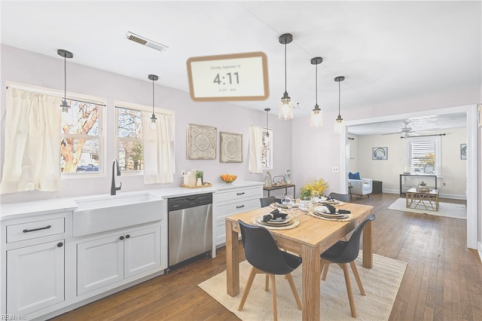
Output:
4 h 11 min
